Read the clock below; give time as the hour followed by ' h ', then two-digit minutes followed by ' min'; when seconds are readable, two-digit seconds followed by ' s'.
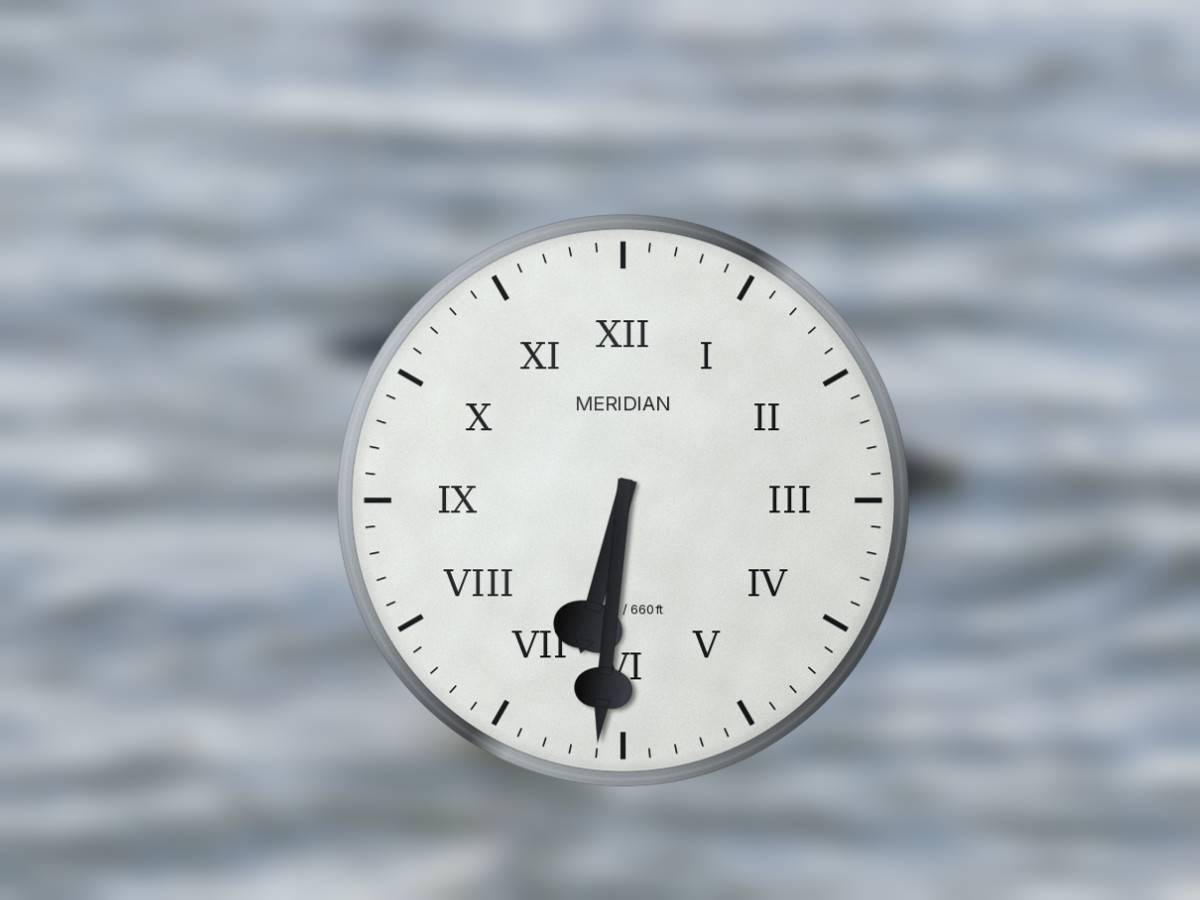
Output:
6 h 31 min
